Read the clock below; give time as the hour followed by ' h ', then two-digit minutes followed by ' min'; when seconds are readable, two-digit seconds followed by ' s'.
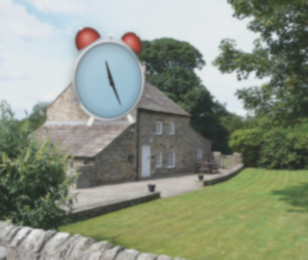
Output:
11 h 26 min
